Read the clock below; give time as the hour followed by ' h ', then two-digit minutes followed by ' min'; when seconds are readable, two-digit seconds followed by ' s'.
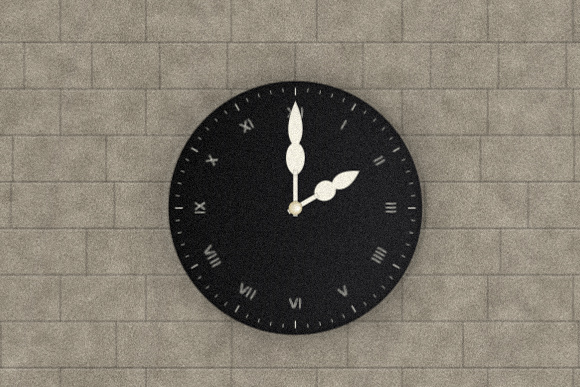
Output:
2 h 00 min
